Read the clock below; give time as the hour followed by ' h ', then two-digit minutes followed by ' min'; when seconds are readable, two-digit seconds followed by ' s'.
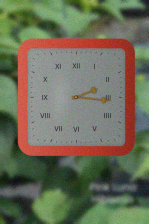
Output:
2 h 16 min
